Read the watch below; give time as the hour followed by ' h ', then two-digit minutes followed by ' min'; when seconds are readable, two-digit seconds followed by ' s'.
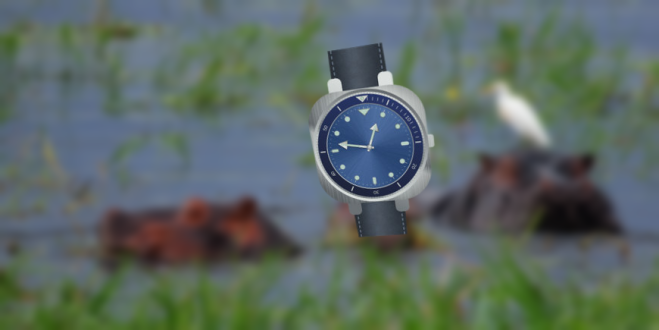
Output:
12 h 47 min
